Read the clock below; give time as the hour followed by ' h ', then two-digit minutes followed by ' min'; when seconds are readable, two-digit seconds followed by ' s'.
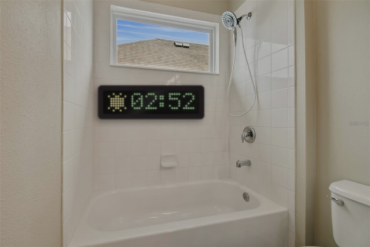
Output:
2 h 52 min
